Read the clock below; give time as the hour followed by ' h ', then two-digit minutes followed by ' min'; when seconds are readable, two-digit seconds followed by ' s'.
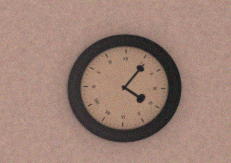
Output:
4 h 06 min
